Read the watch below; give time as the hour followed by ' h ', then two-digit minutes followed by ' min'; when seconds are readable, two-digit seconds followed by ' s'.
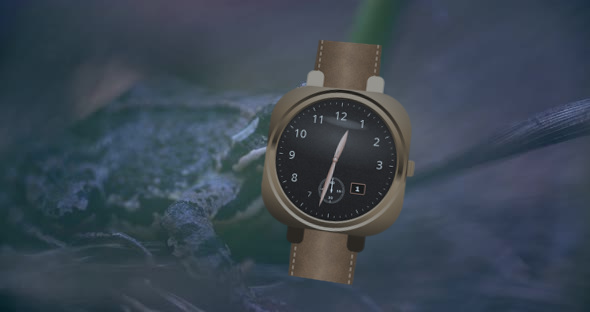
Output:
12 h 32 min
